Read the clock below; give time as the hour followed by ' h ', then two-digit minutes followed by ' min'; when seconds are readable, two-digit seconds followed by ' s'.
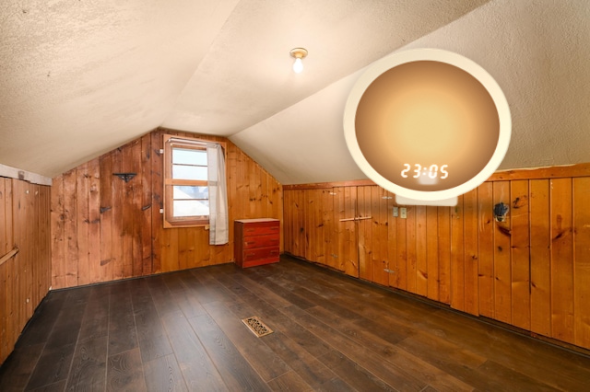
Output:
23 h 05 min
